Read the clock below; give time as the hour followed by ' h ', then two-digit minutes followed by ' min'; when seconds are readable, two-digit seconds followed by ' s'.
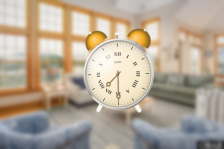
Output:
7 h 30 min
